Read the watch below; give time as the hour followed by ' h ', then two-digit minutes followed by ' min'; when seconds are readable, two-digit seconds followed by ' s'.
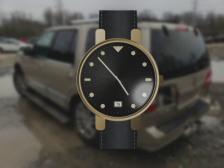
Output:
4 h 53 min
